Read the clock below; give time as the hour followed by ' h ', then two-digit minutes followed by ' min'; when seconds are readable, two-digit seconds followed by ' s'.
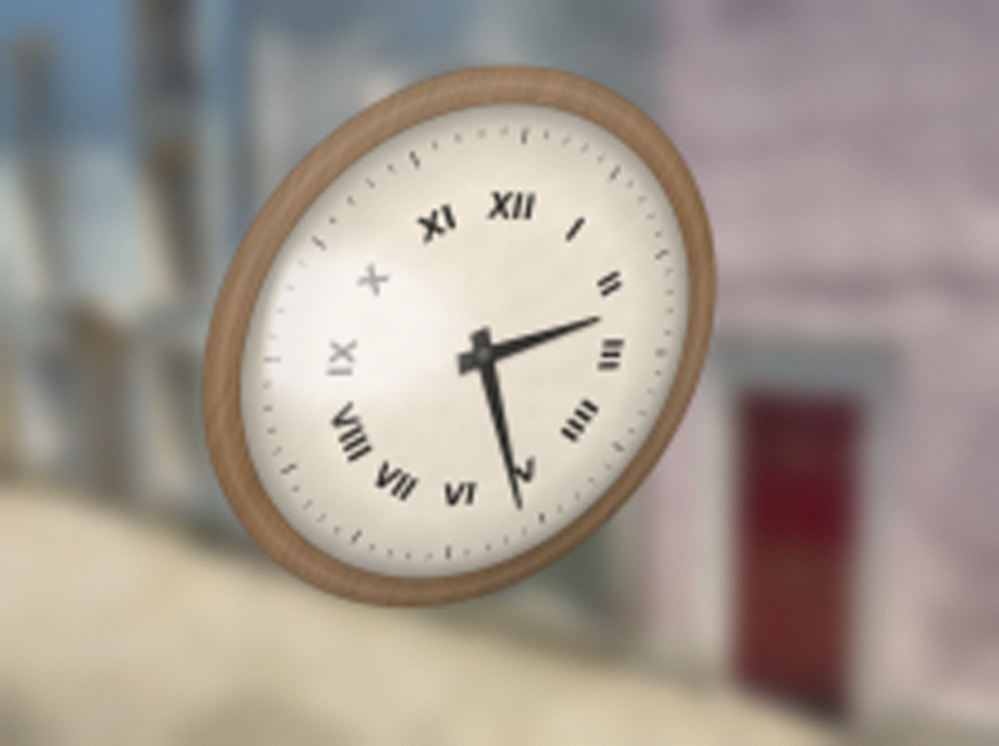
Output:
2 h 26 min
